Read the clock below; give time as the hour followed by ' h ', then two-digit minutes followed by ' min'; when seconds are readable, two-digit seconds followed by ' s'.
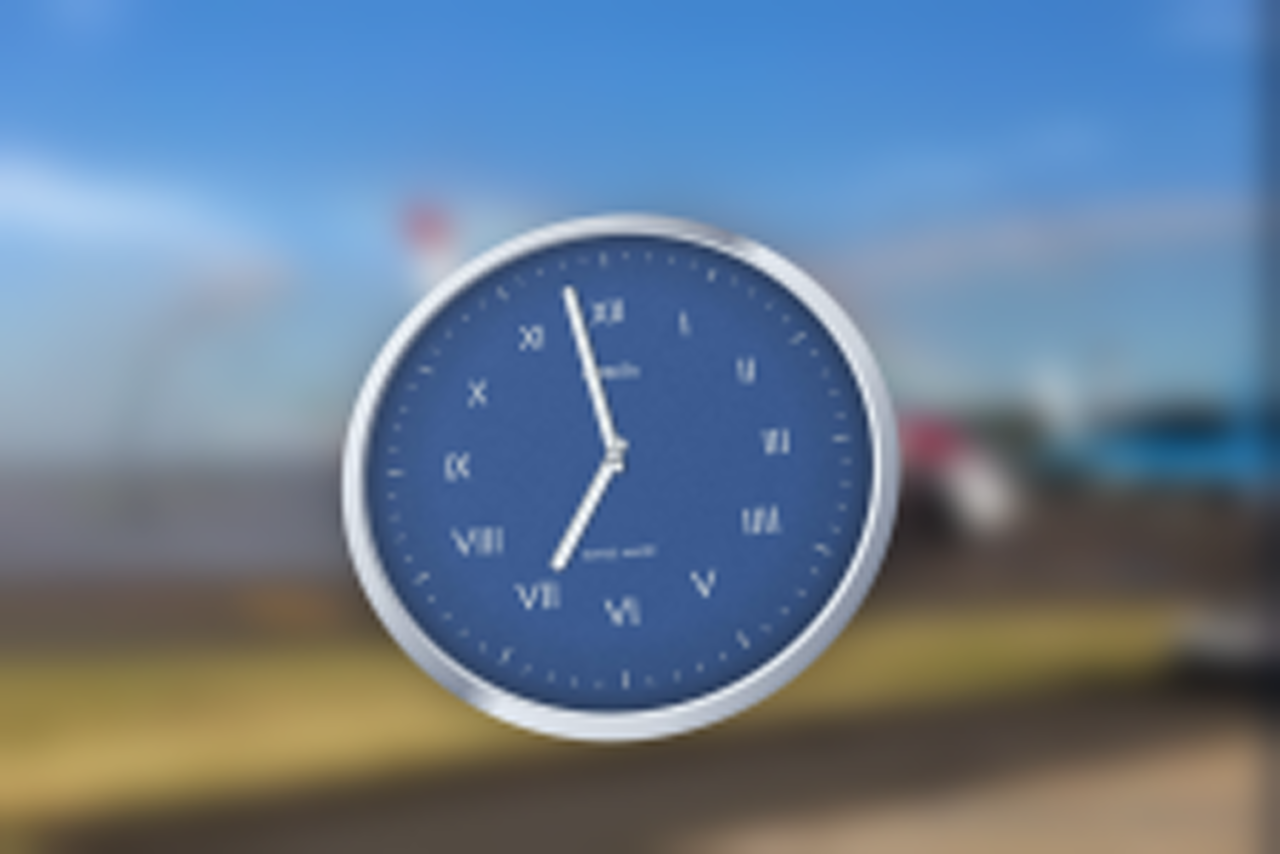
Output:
6 h 58 min
